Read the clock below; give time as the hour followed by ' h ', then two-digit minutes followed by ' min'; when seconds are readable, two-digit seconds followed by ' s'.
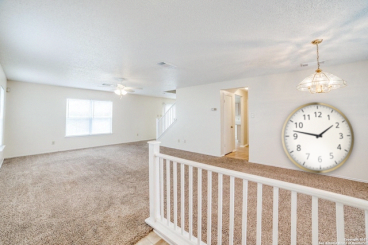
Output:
1 h 47 min
